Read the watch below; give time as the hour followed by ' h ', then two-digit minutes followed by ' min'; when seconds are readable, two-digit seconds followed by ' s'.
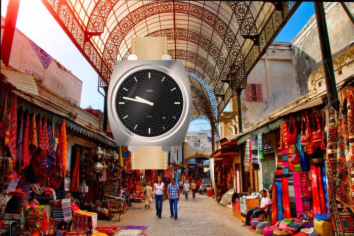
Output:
9 h 47 min
